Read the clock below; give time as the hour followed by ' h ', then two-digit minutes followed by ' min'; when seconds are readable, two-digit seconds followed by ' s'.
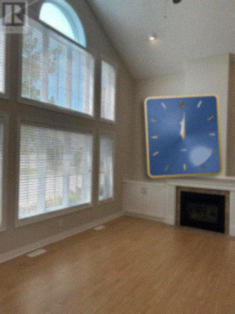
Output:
12 h 01 min
